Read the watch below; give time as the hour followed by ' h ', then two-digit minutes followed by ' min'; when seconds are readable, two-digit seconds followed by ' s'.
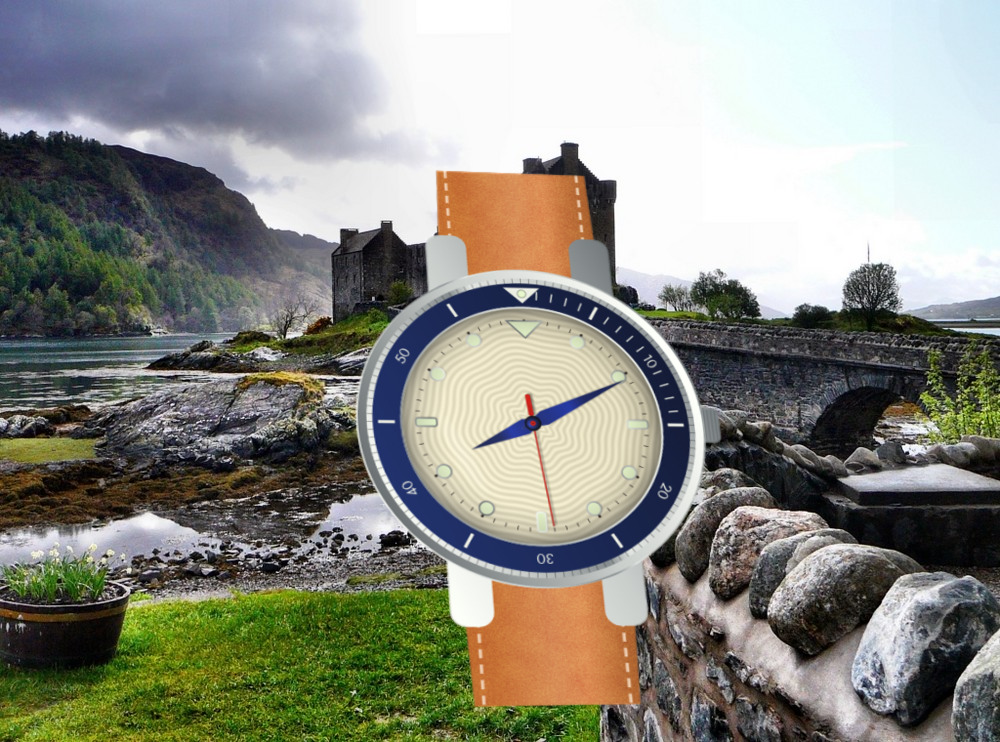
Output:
8 h 10 min 29 s
